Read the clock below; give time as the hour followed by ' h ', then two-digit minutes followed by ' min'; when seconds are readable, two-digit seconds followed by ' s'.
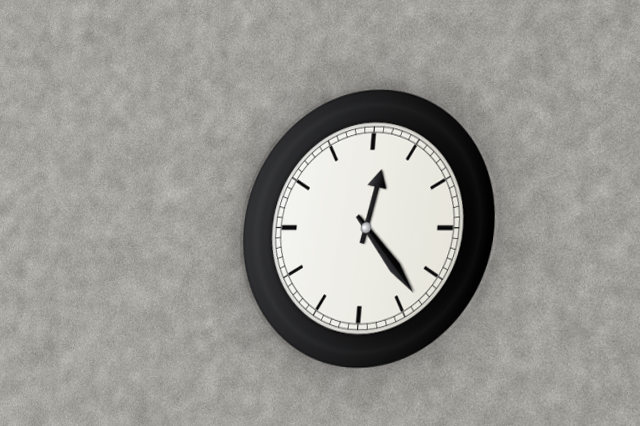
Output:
12 h 23 min
